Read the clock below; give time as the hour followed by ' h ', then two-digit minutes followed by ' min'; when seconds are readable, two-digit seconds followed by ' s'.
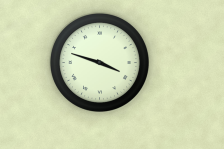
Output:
3 h 48 min
